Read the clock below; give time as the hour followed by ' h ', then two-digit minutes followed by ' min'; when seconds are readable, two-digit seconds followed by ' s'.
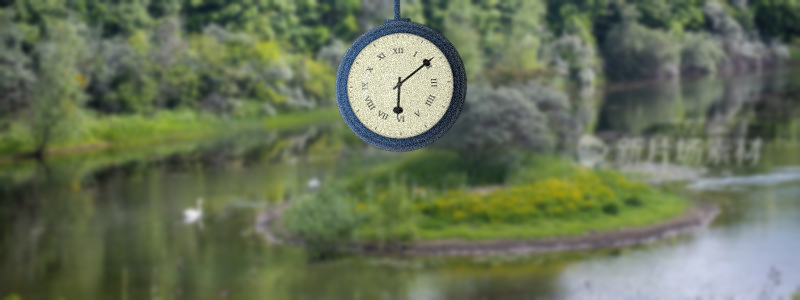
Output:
6 h 09 min
